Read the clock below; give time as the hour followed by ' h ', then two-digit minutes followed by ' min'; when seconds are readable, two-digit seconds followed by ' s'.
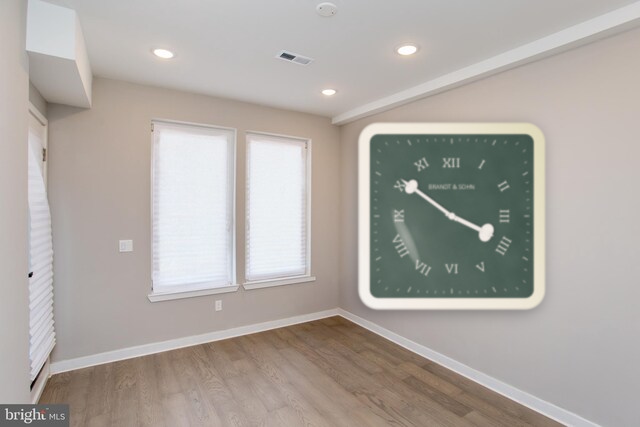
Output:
3 h 51 min
